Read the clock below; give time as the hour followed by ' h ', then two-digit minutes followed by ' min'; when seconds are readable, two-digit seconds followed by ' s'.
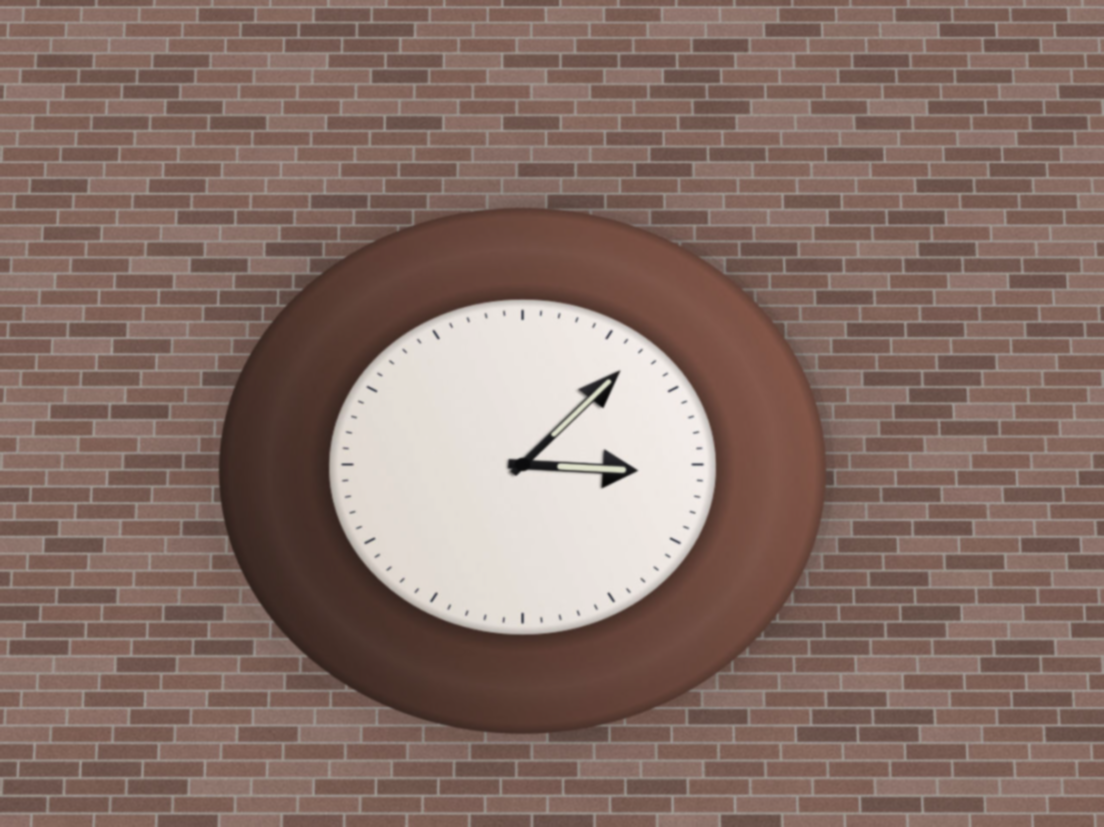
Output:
3 h 07 min
